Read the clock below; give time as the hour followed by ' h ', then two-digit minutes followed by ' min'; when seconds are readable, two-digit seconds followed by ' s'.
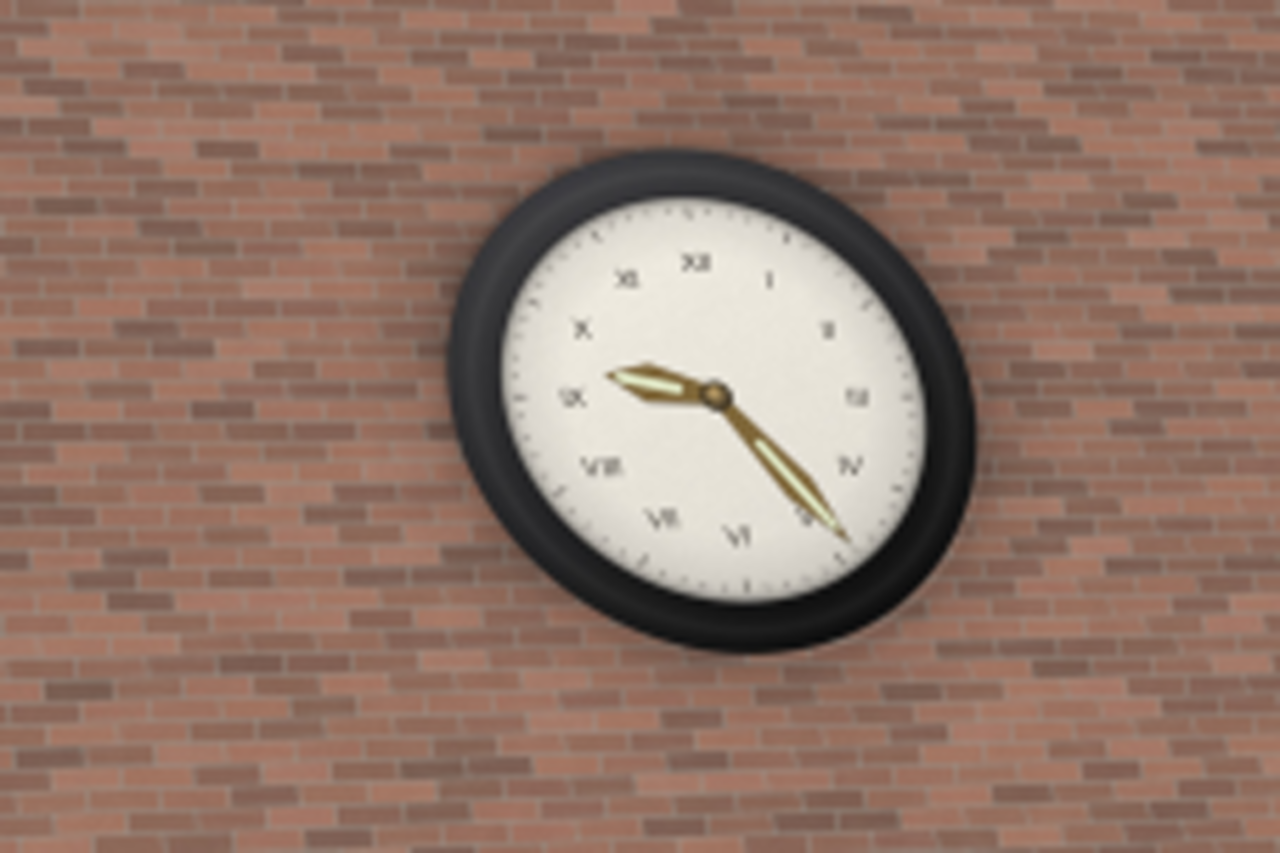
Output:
9 h 24 min
